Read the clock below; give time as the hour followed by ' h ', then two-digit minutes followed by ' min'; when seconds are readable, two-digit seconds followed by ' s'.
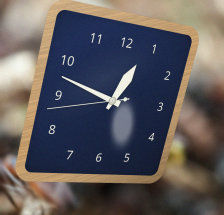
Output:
12 h 47 min 43 s
